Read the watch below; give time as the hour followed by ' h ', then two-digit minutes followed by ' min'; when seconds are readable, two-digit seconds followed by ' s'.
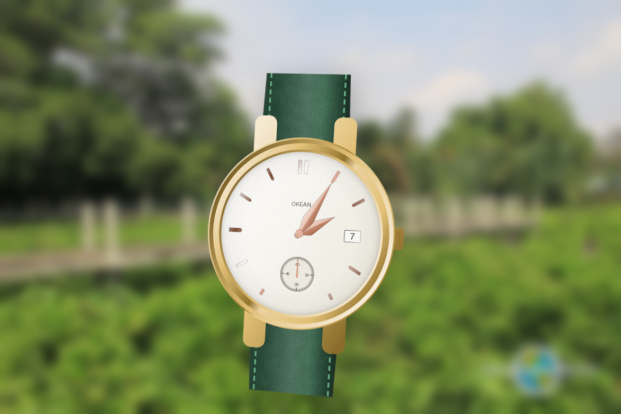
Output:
2 h 05 min
